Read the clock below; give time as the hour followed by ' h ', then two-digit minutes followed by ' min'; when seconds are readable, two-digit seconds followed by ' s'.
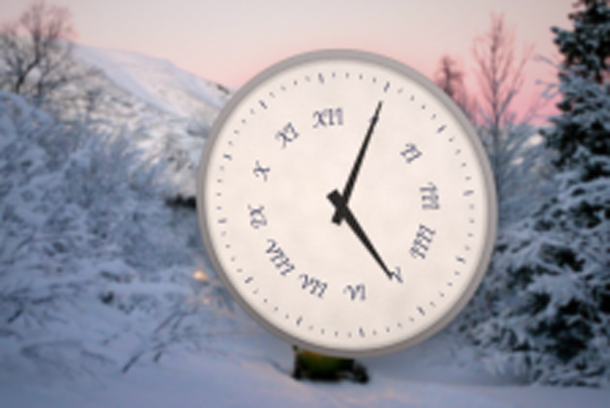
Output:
5 h 05 min
